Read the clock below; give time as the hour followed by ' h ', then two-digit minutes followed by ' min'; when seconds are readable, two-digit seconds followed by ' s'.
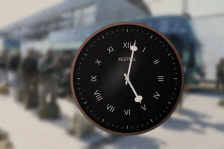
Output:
5 h 02 min
